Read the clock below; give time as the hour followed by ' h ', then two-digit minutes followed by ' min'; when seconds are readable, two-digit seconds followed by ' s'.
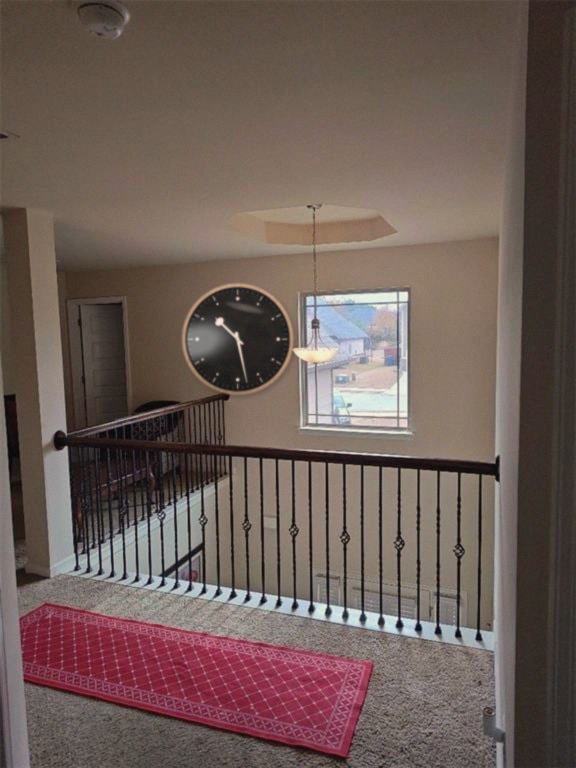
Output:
10 h 28 min
